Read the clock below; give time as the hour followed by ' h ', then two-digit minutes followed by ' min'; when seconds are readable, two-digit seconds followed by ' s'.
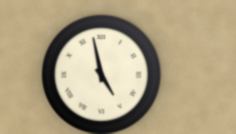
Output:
4 h 58 min
